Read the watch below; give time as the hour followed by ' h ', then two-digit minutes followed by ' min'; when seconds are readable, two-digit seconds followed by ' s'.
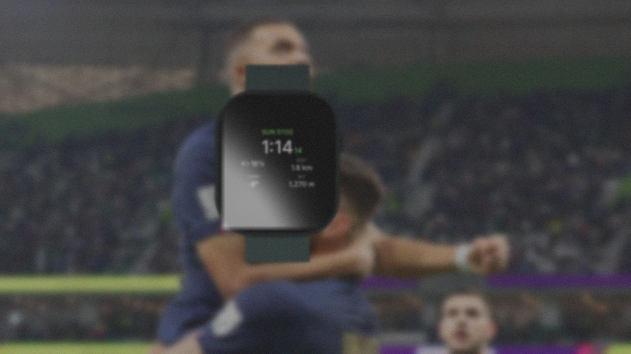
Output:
1 h 14 min
